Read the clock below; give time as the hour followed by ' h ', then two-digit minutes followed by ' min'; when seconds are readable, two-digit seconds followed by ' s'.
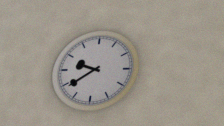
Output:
9 h 39 min
